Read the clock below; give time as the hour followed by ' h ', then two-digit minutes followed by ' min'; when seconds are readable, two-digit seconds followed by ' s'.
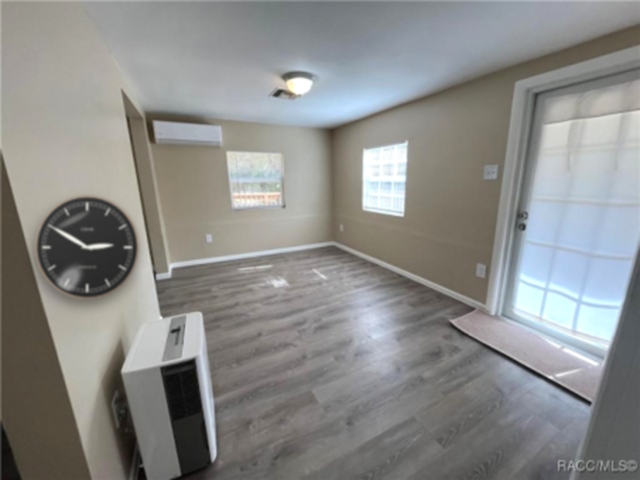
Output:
2 h 50 min
